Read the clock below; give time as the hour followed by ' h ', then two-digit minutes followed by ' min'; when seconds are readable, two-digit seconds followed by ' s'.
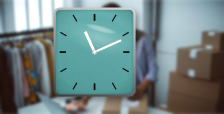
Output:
11 h 11 min
